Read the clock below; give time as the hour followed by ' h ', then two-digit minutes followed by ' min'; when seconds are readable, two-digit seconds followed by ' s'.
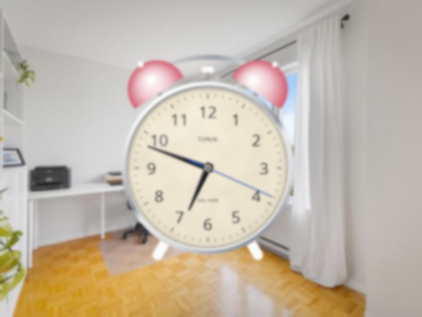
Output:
6 h 48 min 19 s
